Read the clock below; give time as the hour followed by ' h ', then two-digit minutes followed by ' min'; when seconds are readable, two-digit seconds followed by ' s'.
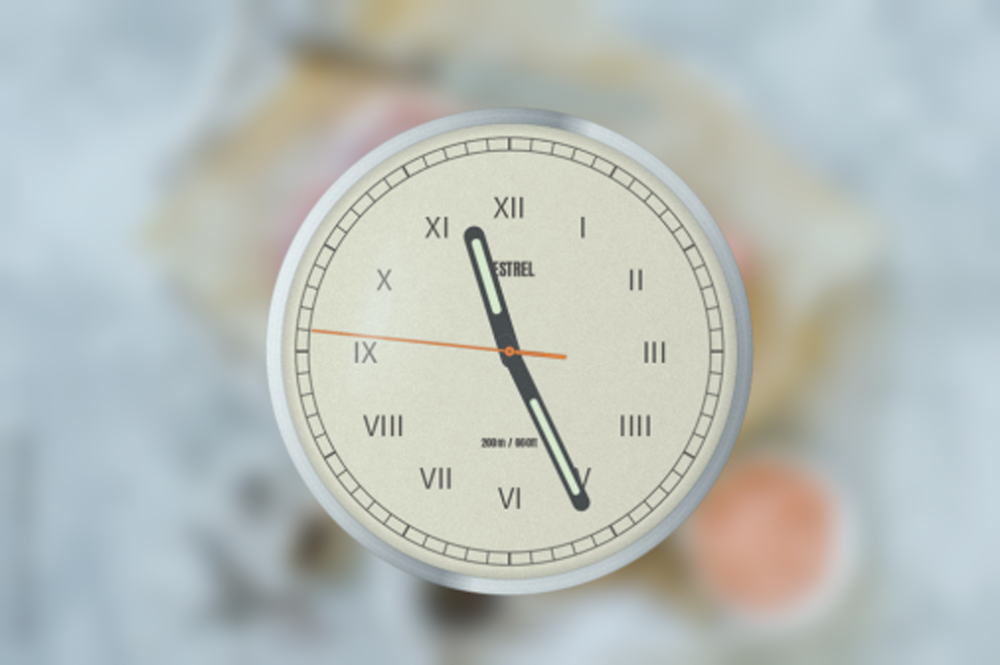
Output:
11 h 25 min 46 s
